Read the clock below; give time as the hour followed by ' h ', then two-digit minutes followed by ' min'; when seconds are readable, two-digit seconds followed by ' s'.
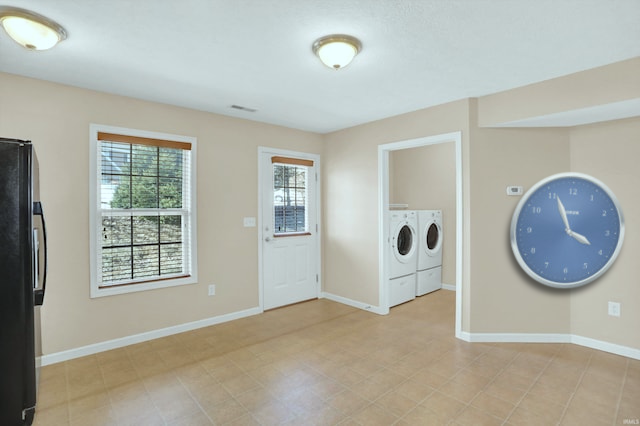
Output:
3 h 56 min
